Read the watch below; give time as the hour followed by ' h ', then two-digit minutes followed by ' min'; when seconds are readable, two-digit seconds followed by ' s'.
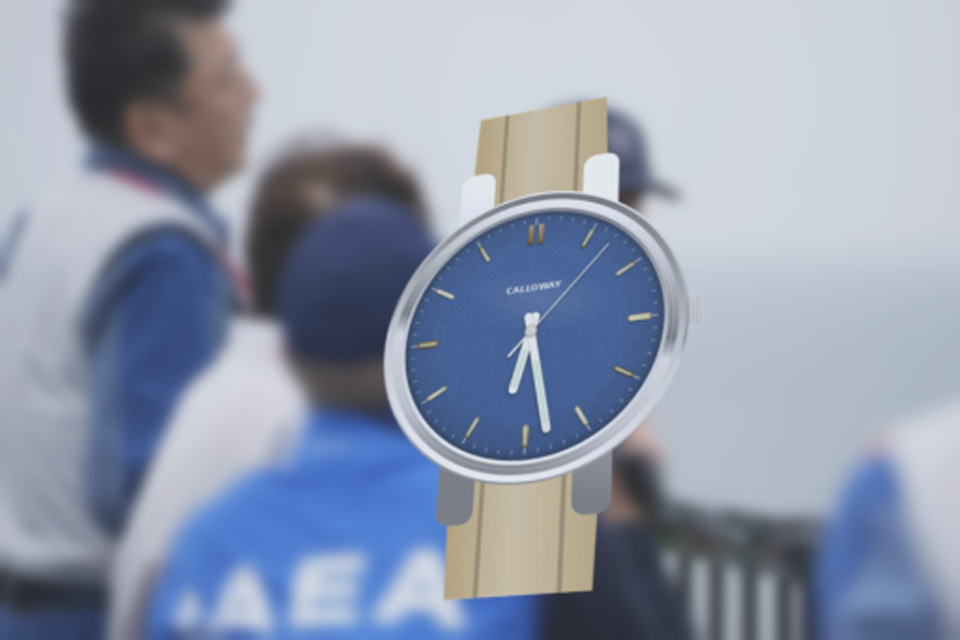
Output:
6 h 28 min 07 s
